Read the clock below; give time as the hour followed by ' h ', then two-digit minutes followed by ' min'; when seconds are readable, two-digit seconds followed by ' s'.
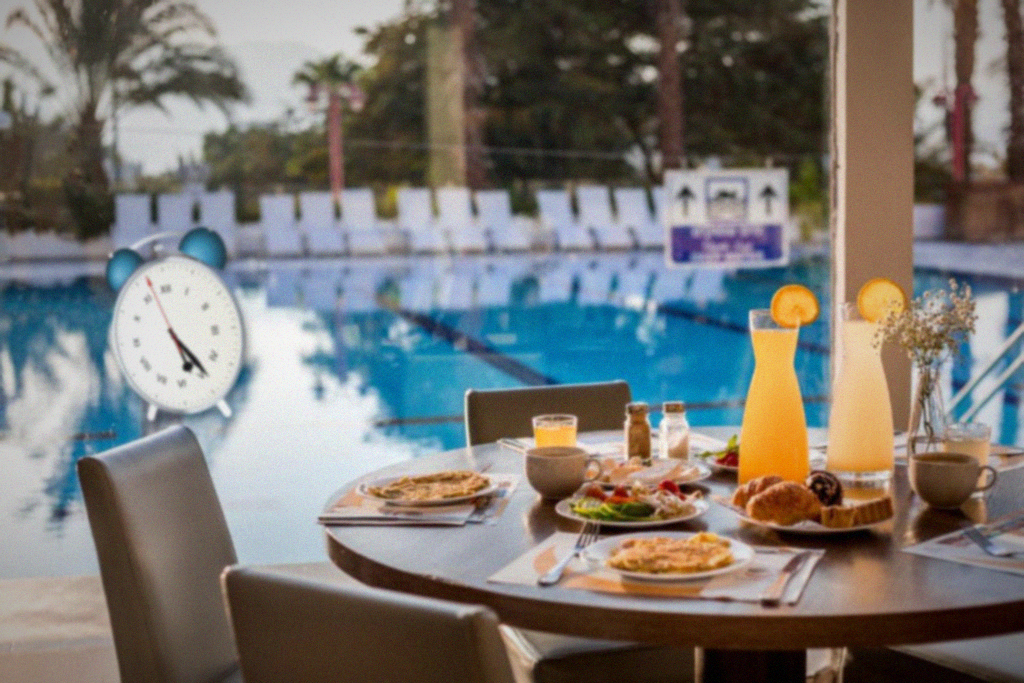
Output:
5 h 23 min 57 s
